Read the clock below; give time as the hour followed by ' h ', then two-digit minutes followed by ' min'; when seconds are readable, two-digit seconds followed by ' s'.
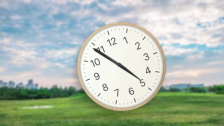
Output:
4 h 54 min
